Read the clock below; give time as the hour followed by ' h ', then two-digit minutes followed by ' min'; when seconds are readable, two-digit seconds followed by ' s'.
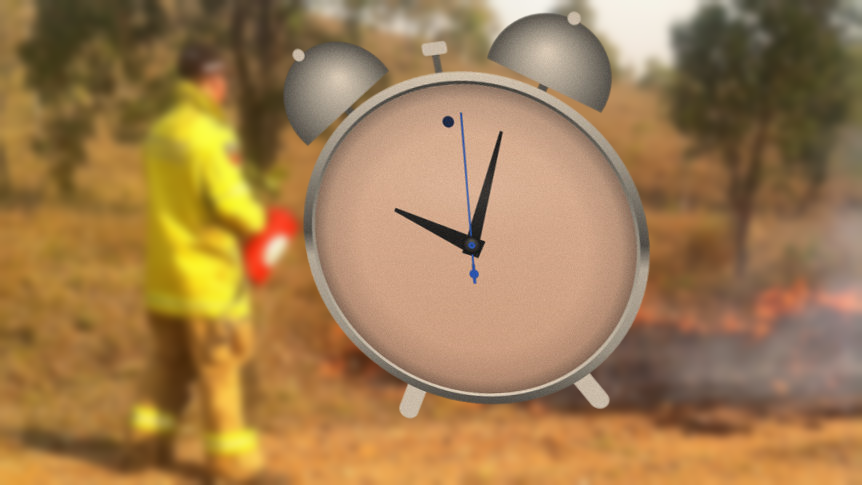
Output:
10 h 04 min 01 s
